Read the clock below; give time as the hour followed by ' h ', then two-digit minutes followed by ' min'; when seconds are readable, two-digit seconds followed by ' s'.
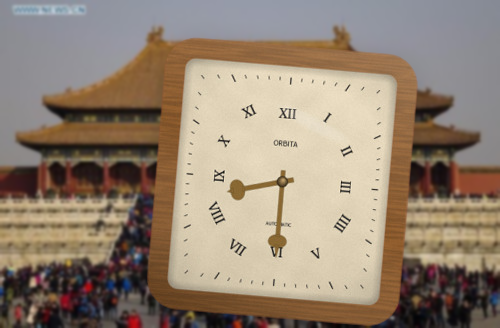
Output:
8 h 30 min
